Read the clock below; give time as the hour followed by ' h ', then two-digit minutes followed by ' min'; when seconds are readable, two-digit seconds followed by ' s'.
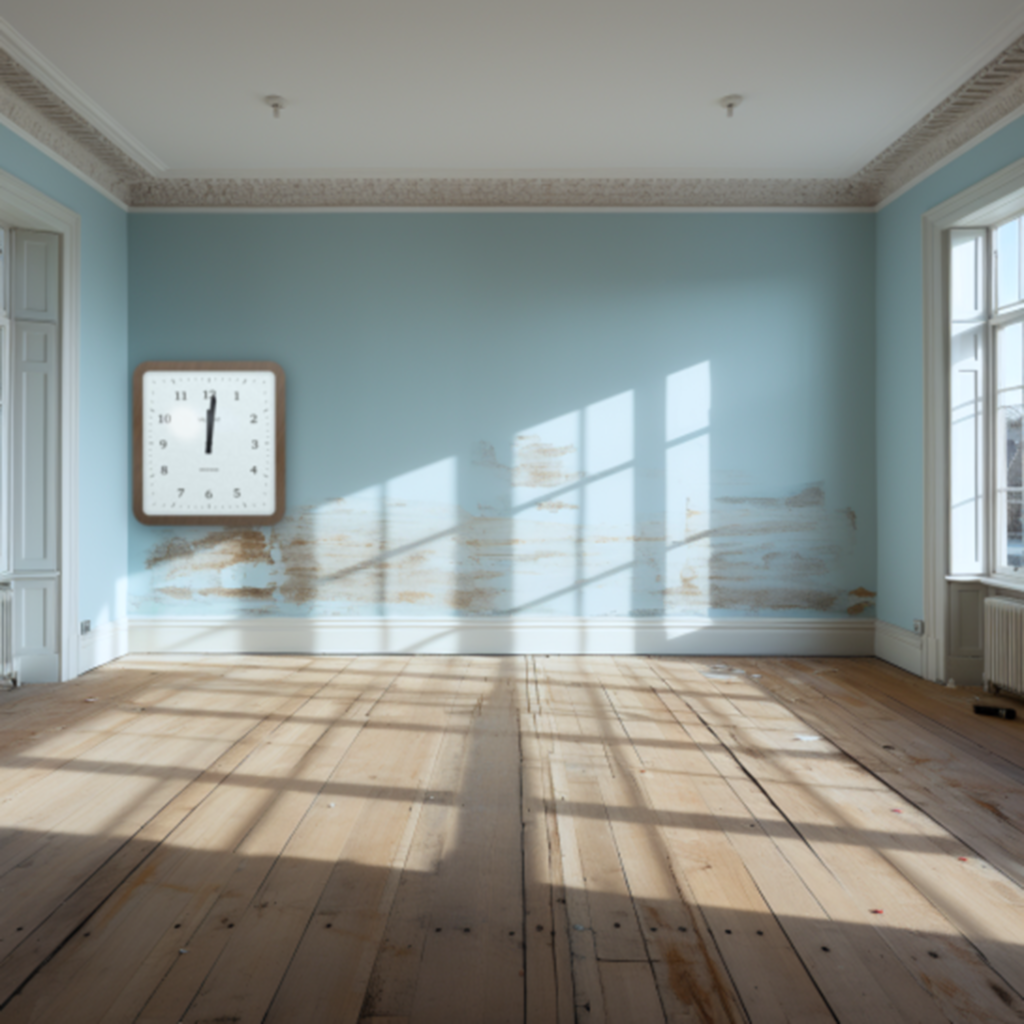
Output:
12 h 01 min
